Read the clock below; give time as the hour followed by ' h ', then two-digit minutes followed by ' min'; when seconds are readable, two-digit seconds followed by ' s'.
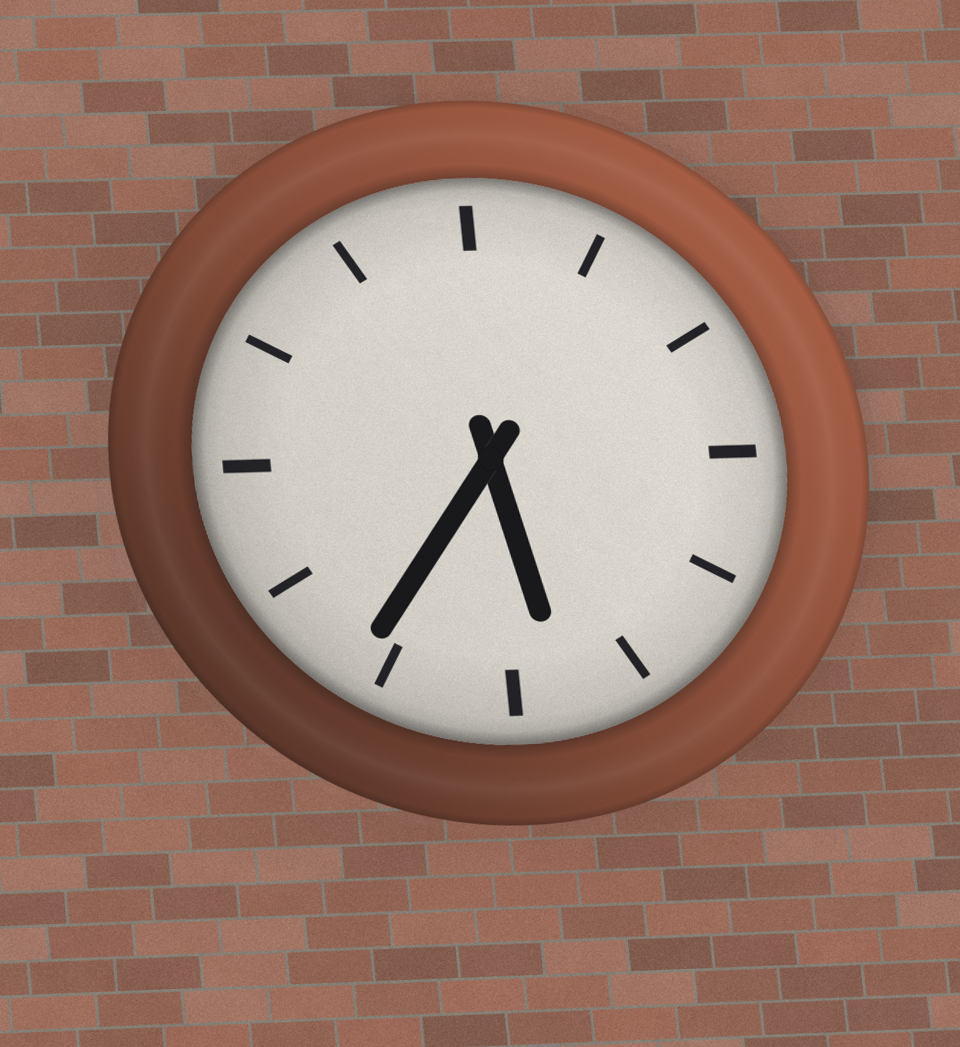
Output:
5 h 36 min
